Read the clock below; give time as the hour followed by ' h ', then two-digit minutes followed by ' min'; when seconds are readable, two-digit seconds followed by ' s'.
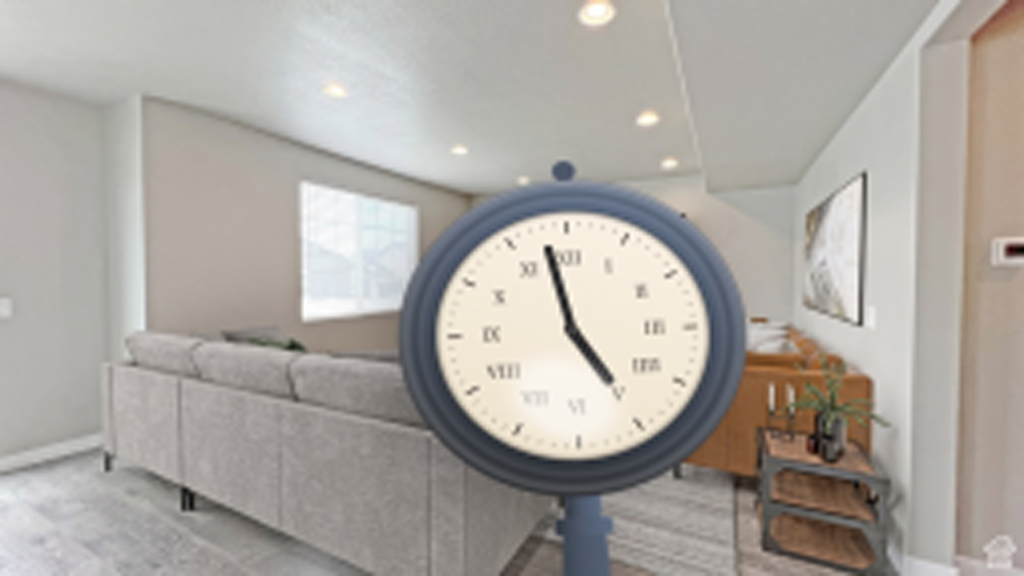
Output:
4 h 58 min
